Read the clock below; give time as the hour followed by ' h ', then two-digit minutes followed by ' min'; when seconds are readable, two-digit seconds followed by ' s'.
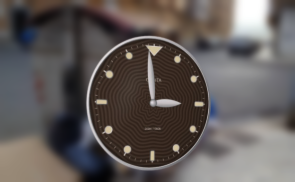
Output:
2 h 59 min
